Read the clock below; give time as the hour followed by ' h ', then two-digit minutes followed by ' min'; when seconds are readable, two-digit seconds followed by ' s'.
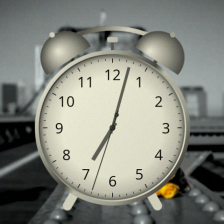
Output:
7 h 02 min 33 s
